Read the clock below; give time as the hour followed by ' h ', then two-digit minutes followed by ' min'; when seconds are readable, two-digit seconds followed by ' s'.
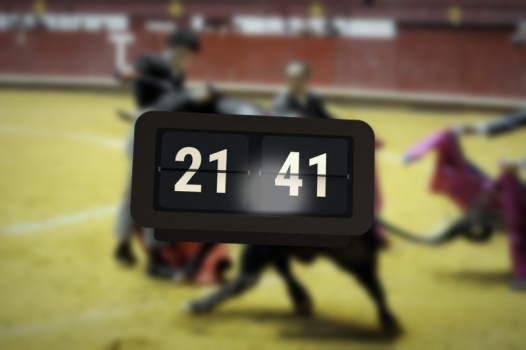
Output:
21 h 41 min
